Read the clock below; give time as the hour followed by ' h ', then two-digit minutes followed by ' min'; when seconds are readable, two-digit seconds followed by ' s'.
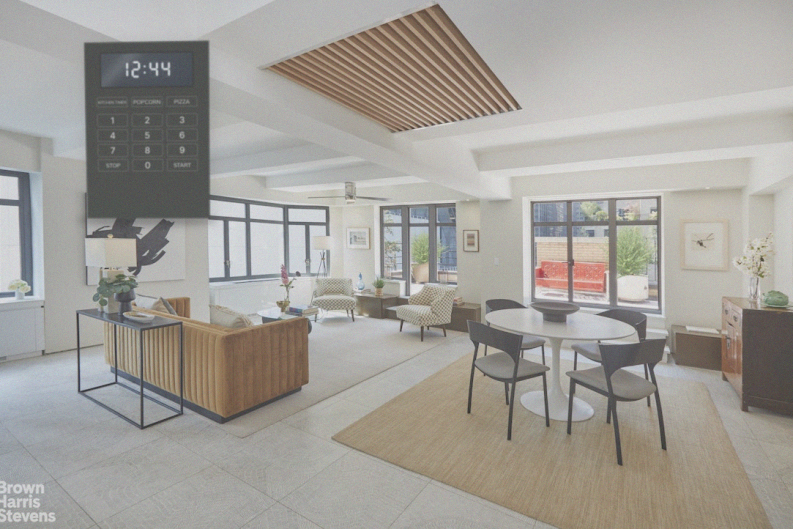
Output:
12 h 44 min
